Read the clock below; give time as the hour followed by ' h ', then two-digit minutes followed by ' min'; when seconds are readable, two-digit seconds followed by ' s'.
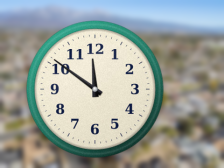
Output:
11 h 51 min
